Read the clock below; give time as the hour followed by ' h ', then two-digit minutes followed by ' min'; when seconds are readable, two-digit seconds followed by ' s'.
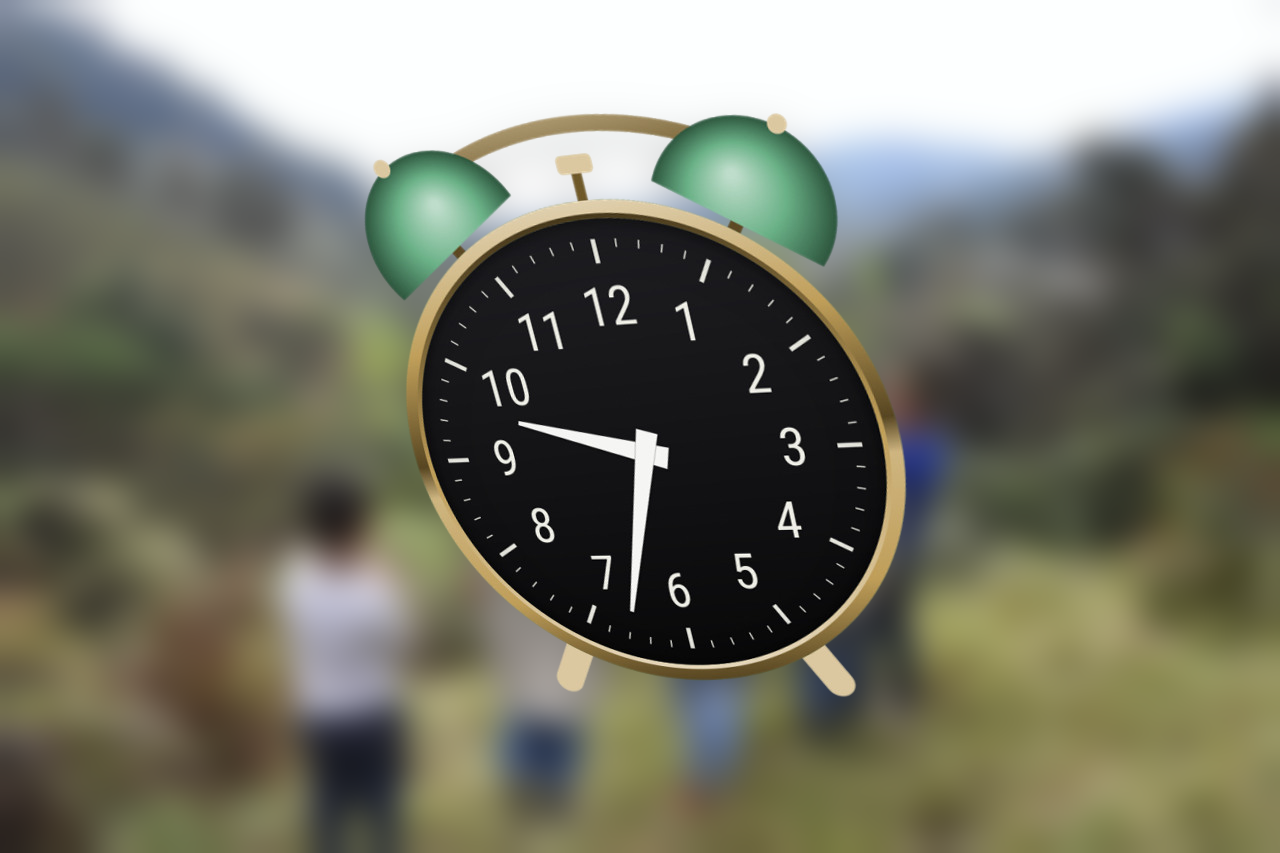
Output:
9 h 33 min
